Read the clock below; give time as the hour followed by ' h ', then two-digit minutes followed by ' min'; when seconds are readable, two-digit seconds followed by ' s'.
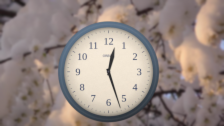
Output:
12 h 27 min
